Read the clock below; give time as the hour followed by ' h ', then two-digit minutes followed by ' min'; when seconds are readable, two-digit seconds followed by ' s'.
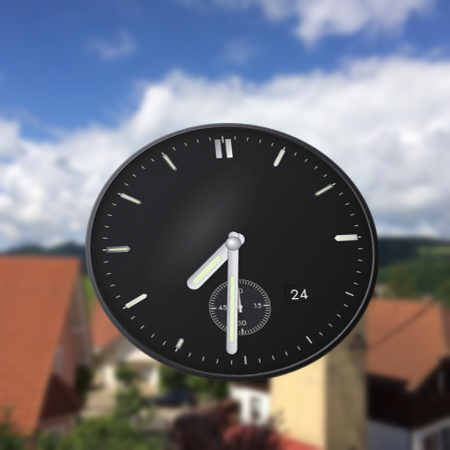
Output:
7 h 31 min
